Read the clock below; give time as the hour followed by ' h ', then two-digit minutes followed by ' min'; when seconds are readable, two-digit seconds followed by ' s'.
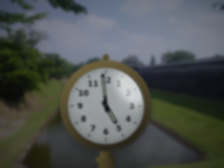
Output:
4 h 59 min
